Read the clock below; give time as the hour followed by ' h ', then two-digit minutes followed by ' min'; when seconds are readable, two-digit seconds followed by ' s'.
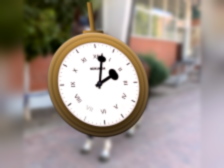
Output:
2 h 02 min
